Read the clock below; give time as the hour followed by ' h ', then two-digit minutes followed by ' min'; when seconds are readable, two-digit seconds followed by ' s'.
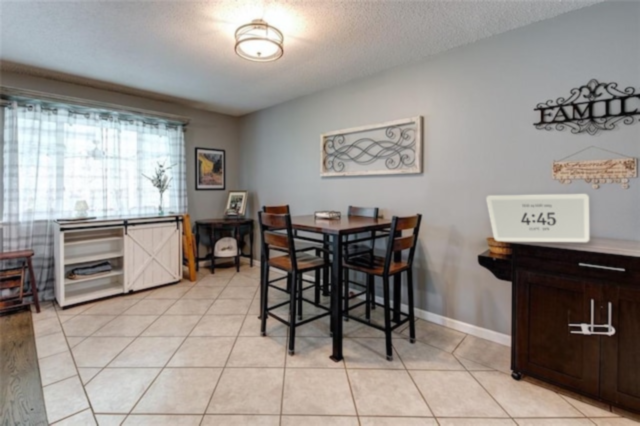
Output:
4 h 45 min
